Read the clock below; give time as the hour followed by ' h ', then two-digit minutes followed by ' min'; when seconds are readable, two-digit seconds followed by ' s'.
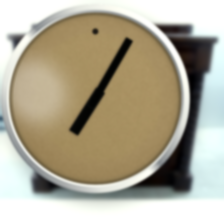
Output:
7 h 05 min
